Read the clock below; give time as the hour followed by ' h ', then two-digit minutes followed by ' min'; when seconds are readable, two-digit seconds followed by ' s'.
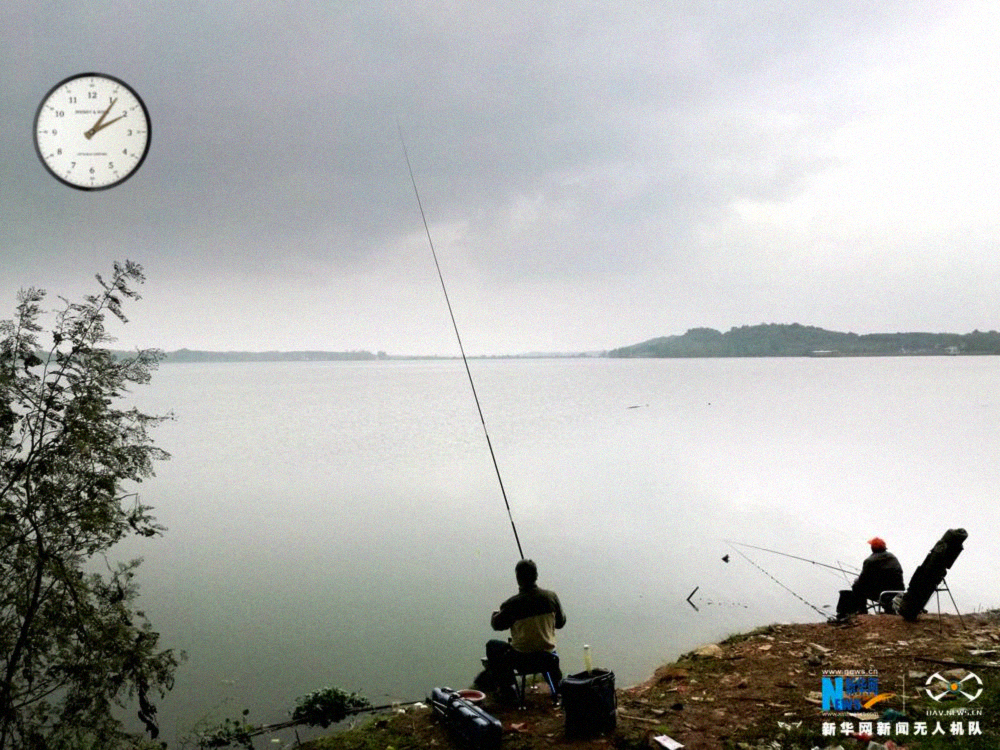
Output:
2 h 06 min
